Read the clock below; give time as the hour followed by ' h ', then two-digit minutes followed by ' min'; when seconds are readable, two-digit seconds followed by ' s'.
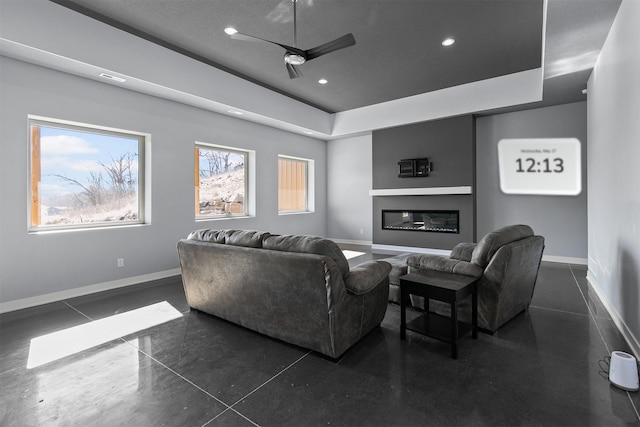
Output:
12 h 13 min
